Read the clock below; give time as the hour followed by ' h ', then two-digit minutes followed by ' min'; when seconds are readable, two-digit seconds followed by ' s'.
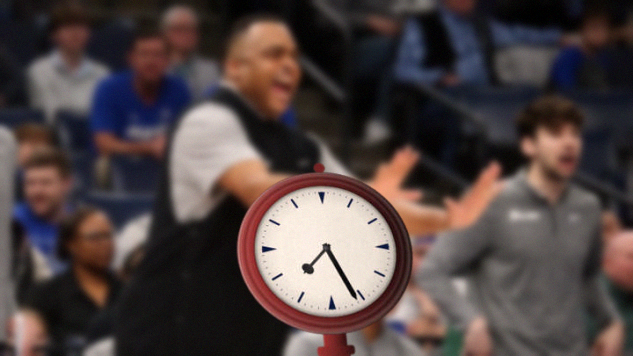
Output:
7 h 26 min
